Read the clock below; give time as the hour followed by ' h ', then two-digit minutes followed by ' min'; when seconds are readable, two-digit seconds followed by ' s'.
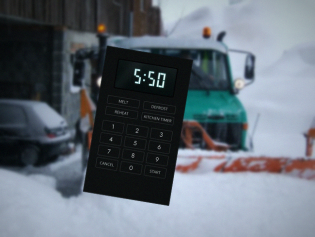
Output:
5 h 50 min
